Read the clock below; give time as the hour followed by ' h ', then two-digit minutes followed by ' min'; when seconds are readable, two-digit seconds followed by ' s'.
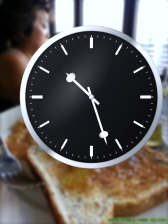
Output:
10 h 27 min
